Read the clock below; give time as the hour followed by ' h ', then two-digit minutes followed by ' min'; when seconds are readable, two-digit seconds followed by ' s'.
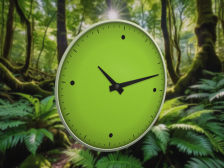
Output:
10 h 12 min
